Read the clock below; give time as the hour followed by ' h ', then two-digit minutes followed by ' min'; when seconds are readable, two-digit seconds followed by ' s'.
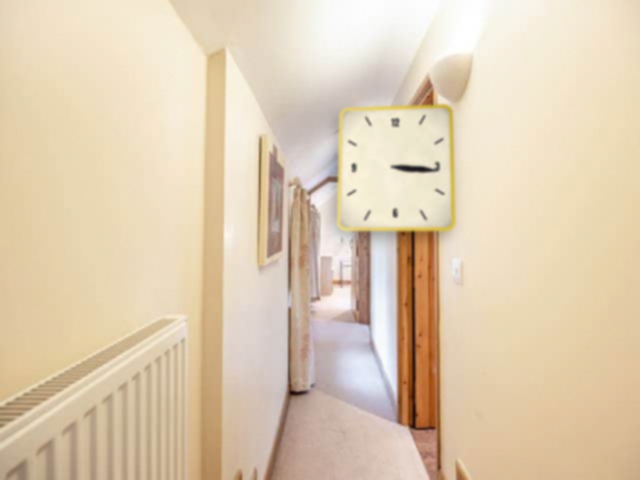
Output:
3 h 16 min
